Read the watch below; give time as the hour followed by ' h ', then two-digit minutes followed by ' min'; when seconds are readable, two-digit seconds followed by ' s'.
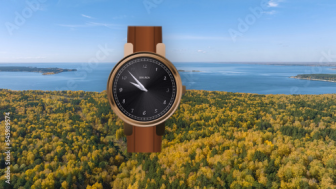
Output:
9 h 53 min
